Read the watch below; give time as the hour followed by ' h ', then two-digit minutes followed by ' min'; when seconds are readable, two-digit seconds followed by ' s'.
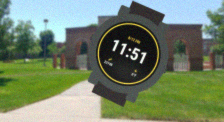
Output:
11 h 51 min
